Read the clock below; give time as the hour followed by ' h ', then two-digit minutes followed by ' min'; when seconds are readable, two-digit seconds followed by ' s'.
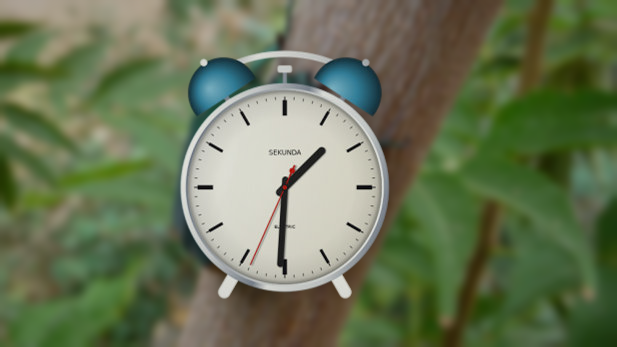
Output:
1 h 30 min 34 s
